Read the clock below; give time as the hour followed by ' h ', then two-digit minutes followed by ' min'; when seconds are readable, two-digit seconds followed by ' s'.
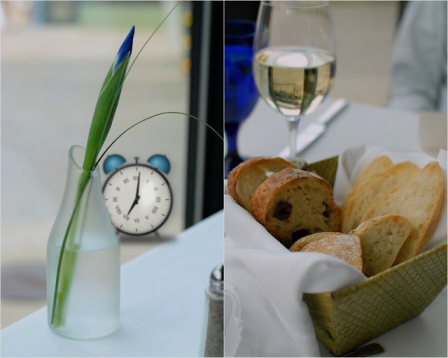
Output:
7 h 01 min
